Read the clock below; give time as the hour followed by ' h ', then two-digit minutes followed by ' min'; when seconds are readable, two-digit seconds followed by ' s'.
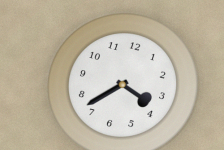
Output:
3 h 37 min
